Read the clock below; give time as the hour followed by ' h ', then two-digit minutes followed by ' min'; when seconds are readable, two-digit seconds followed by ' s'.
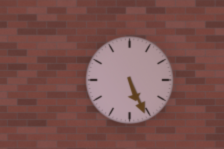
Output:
5 h 26 min
